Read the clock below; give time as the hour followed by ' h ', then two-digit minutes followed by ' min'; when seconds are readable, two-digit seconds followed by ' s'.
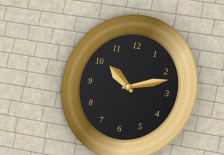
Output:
10 h 12 min
